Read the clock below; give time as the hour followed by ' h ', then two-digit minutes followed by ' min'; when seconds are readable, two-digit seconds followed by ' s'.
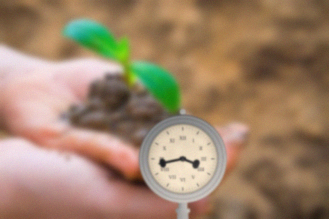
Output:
3 h 43 min
